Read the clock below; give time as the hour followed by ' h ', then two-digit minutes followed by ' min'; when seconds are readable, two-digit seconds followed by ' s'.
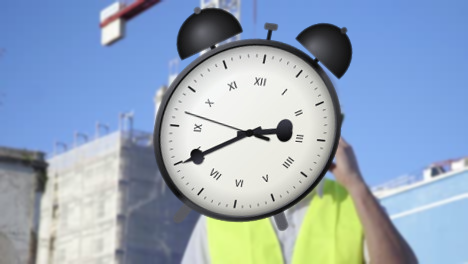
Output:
2 h 39 min 47 s
